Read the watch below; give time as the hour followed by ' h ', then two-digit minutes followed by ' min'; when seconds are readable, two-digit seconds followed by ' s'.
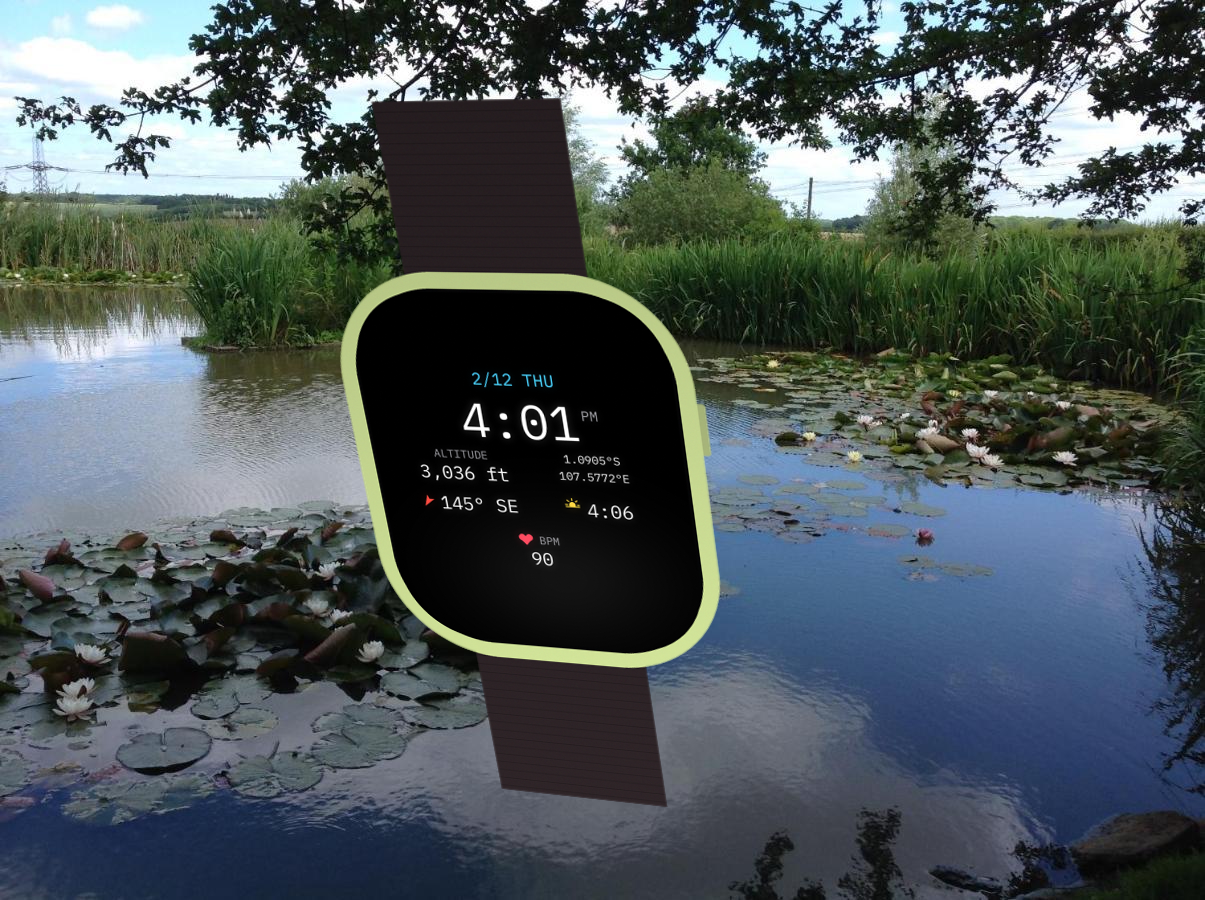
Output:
4 h 01 min
